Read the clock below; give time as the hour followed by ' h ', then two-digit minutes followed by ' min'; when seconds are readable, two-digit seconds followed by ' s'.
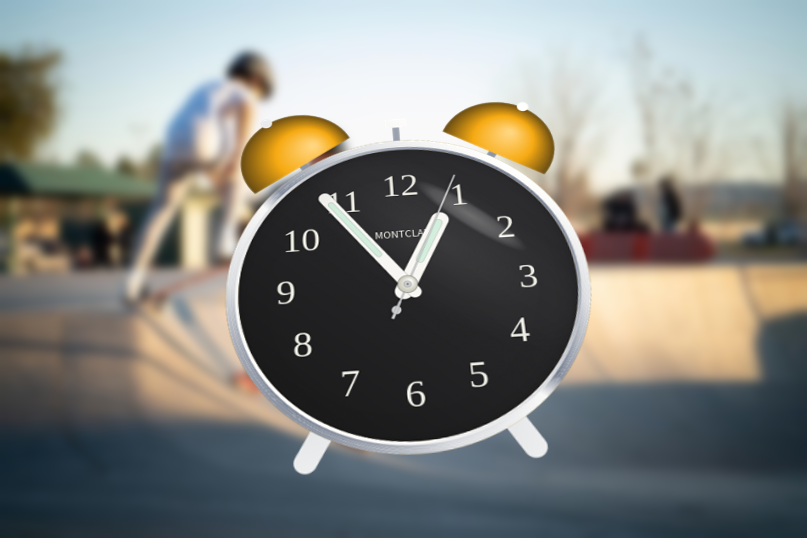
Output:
12 h 54 min 04 s
